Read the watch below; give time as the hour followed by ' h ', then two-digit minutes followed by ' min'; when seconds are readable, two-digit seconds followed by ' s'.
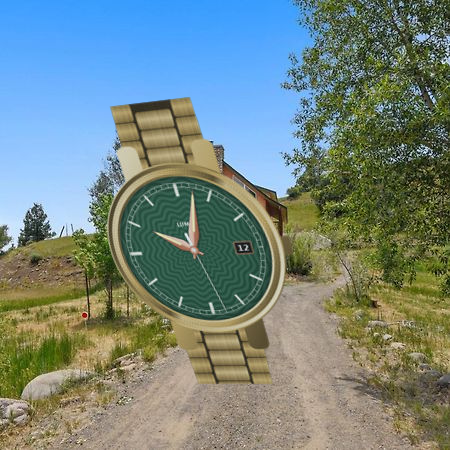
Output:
10 h 02 min 28 s
